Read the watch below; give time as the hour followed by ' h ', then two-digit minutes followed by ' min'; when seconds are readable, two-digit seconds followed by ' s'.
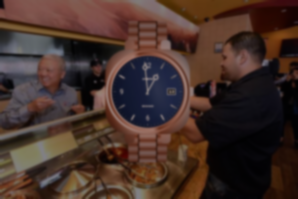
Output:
12 h 59 min
